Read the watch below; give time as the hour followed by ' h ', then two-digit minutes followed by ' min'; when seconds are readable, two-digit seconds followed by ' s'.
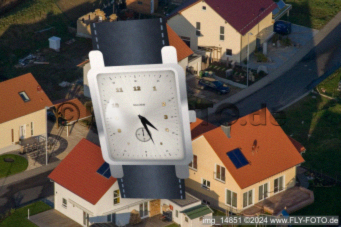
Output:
4 h 27 min
